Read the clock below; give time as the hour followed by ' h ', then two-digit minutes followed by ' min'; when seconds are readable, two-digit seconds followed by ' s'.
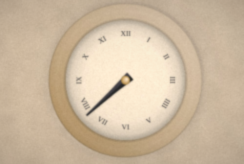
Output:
7 h 38 min
